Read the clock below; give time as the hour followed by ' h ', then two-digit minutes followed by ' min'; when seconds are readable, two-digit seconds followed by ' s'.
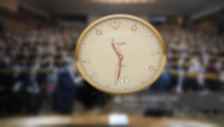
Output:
11 h 33 min
